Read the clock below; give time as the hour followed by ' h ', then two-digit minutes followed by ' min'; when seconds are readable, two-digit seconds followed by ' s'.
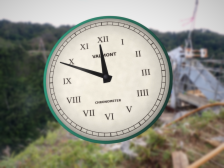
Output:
11 h 49 min
